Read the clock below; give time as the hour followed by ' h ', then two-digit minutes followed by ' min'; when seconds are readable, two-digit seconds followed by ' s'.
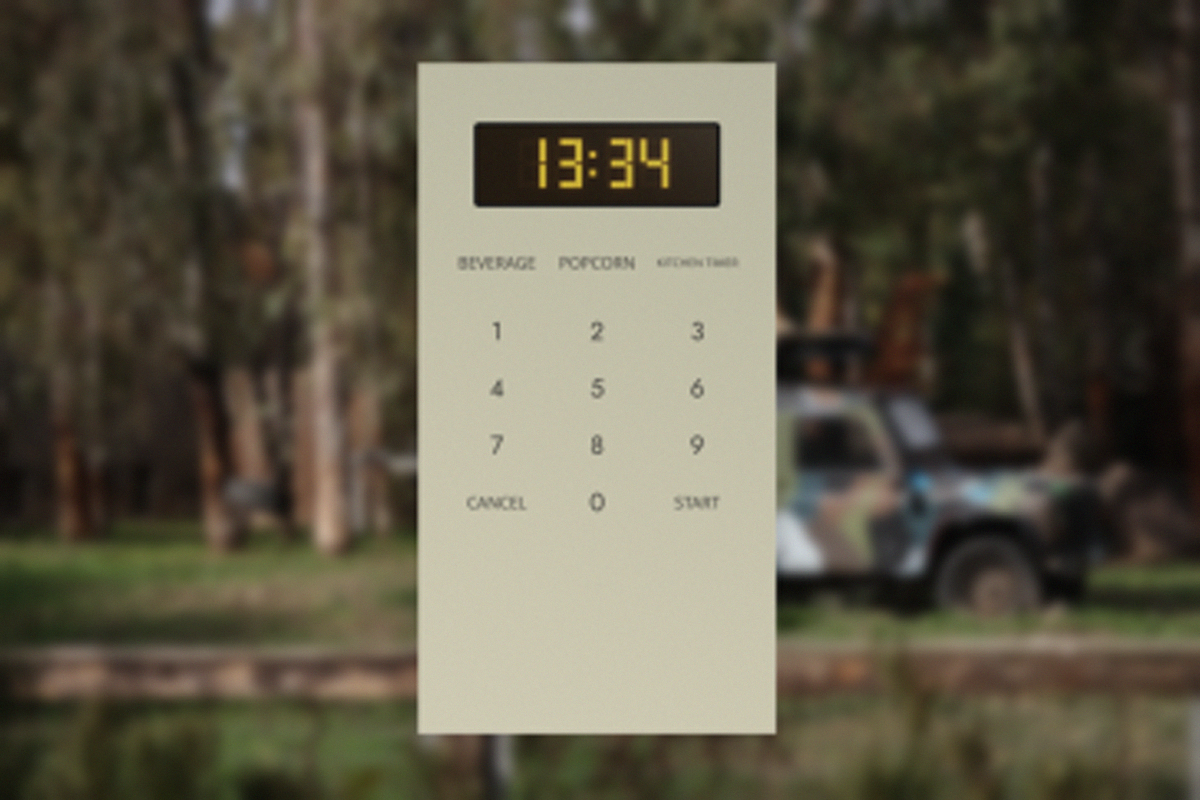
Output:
13 h 34 min
